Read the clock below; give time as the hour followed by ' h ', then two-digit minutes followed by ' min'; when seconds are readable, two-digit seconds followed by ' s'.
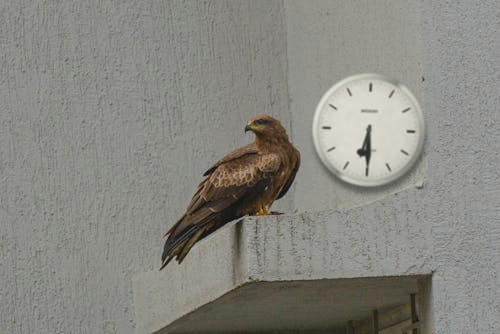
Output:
6 h 30 min
